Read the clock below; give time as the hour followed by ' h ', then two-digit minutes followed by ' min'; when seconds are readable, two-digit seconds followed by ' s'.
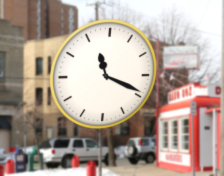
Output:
11 h 19 min
